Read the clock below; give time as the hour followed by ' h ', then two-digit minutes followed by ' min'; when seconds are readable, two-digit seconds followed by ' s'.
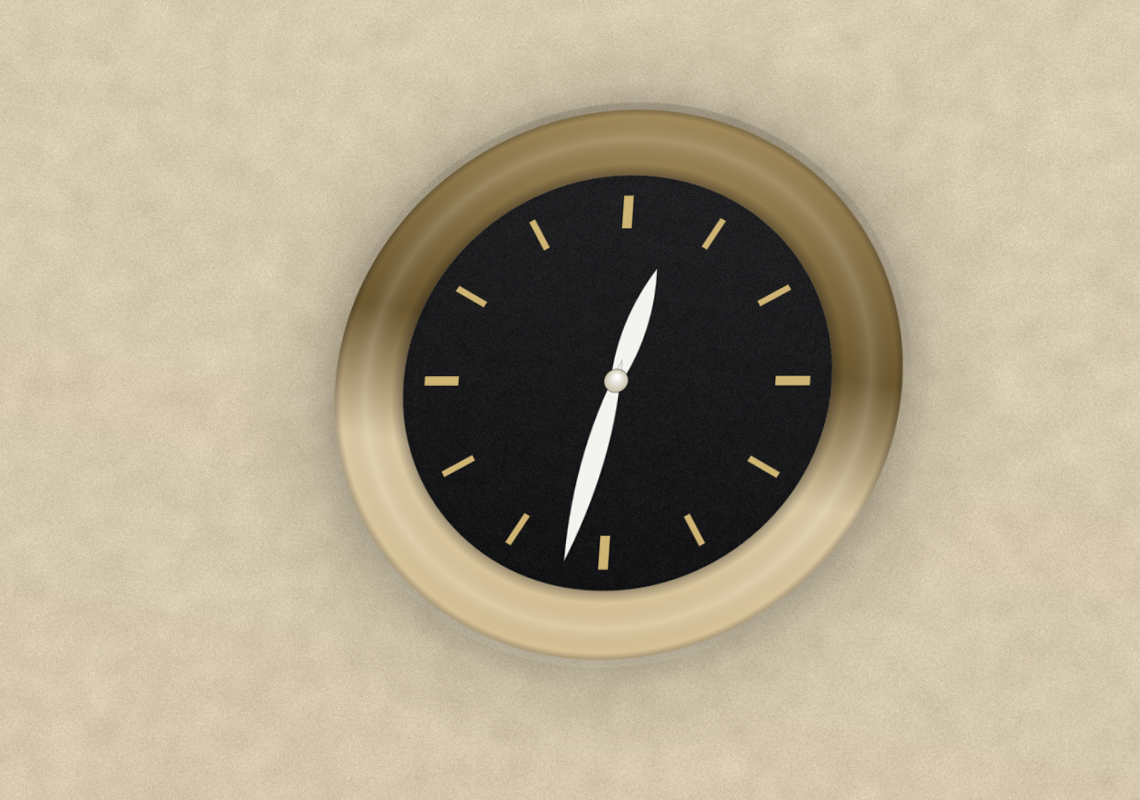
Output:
12 h 32 min
